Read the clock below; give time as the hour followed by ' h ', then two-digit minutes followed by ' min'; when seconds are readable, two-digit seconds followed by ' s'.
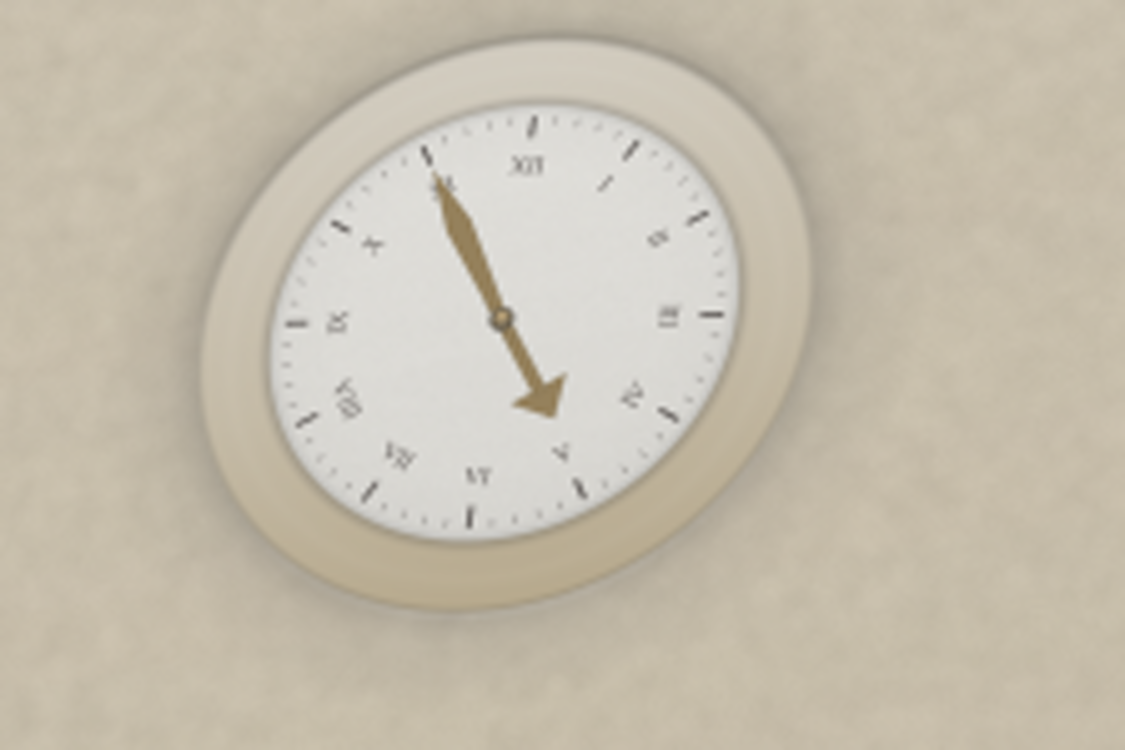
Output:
4 h 55 min
